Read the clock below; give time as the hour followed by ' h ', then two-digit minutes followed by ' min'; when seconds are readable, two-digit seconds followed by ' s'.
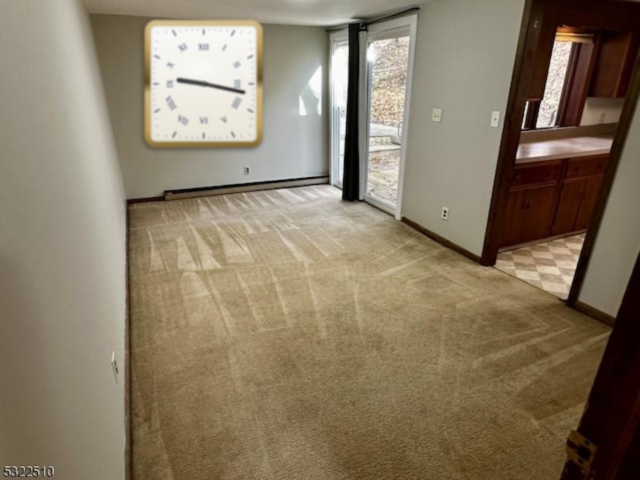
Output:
9 h 17 min
